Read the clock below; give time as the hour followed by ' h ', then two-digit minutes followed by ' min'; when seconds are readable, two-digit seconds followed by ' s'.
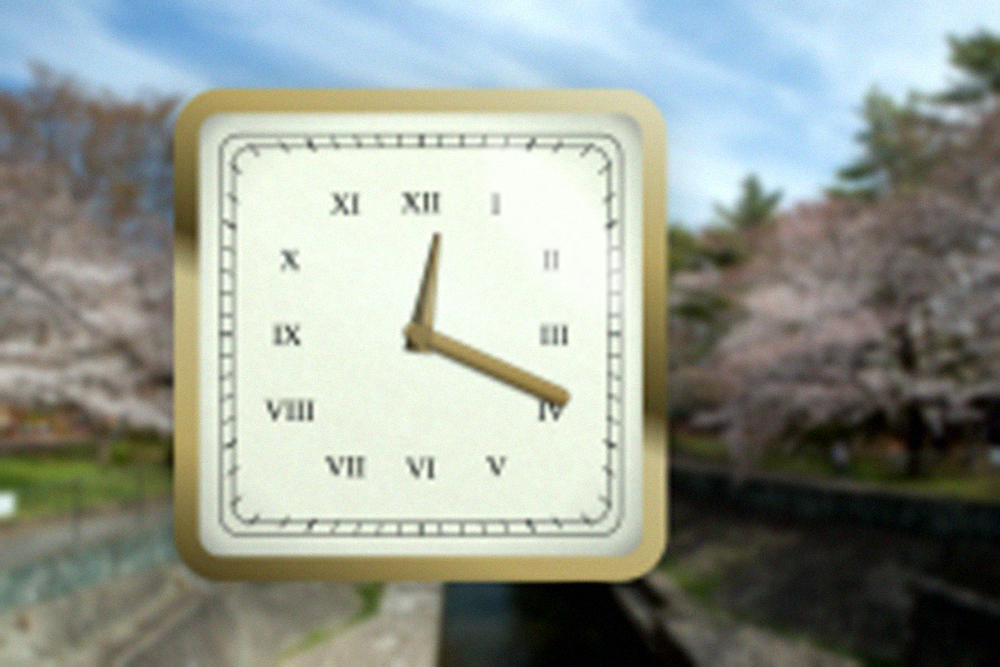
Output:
12 h 19 min
